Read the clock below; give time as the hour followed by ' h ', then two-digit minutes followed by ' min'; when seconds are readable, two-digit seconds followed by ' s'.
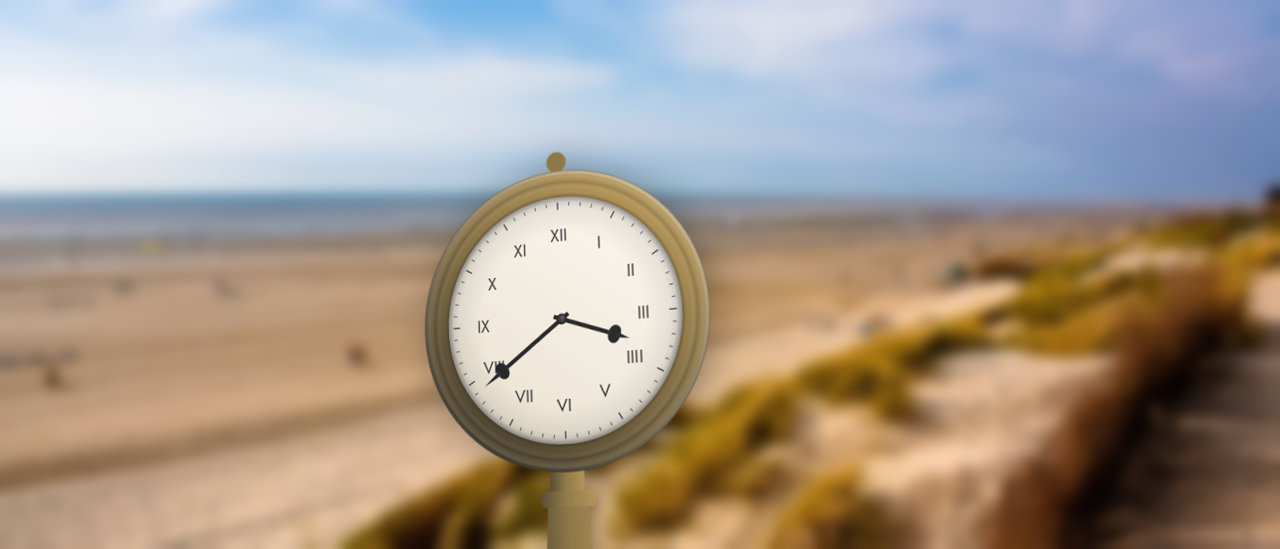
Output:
3 h 39 min
